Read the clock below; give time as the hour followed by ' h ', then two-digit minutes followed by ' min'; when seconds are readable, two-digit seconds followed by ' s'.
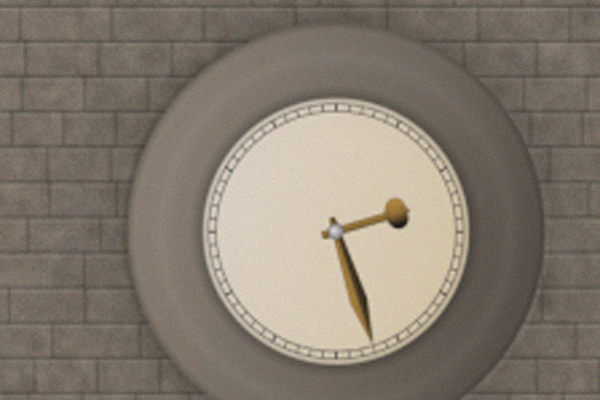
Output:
2 h 27 min
